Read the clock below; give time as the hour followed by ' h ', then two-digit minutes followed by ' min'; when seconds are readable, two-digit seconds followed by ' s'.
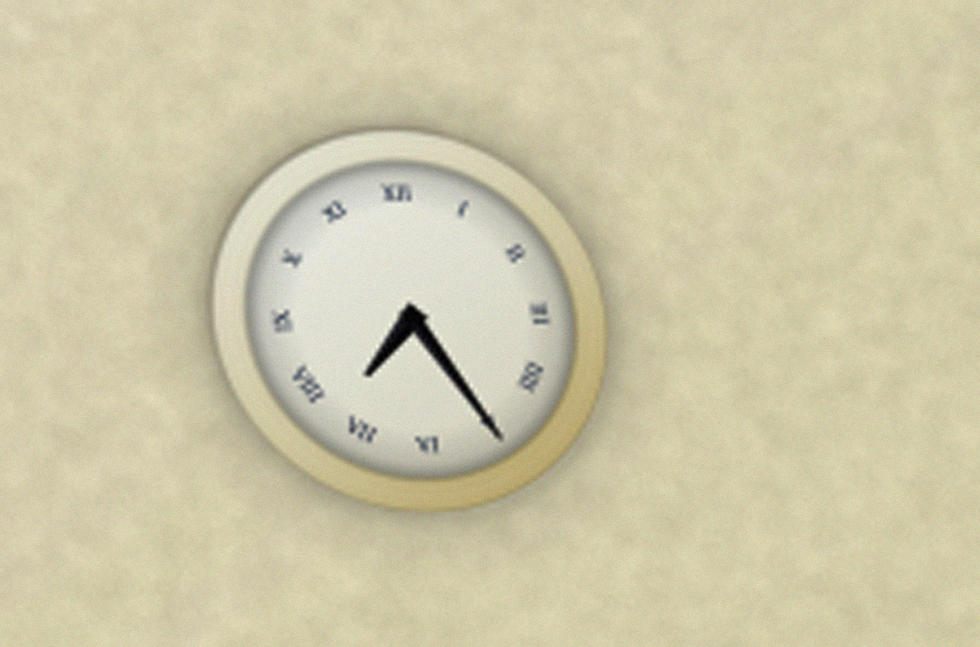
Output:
7 h 25 min
